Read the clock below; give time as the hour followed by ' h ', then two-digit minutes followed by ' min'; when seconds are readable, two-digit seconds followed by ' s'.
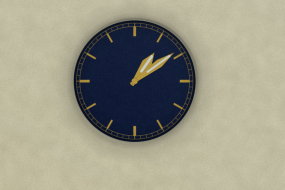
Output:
1 h 09 min
